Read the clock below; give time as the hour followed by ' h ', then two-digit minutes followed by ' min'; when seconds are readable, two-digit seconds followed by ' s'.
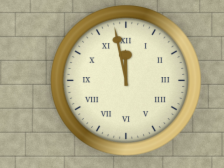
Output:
11 h 58 min
